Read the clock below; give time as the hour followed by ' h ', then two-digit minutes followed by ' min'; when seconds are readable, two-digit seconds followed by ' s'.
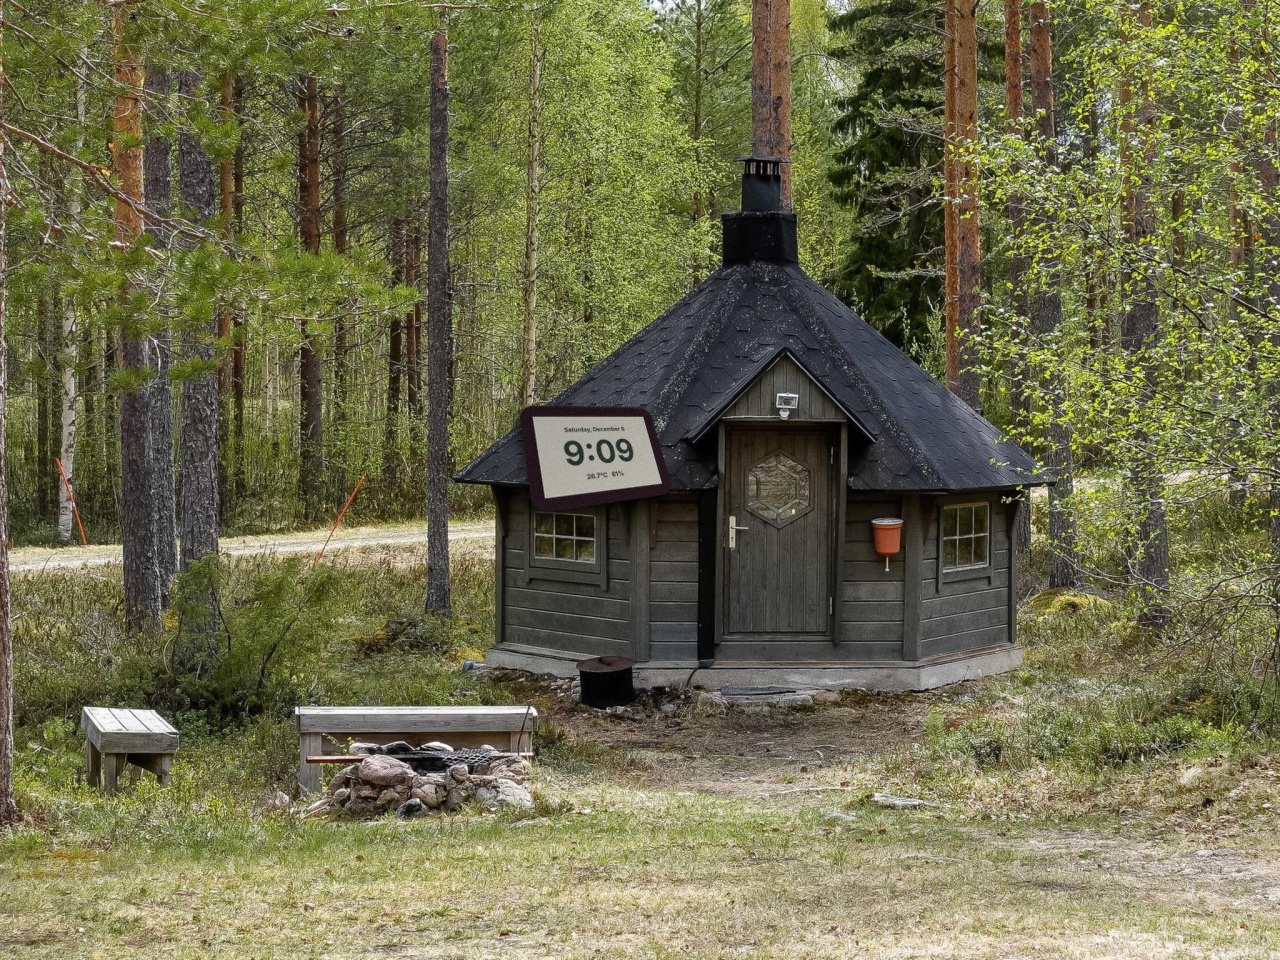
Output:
9 h 09 min
